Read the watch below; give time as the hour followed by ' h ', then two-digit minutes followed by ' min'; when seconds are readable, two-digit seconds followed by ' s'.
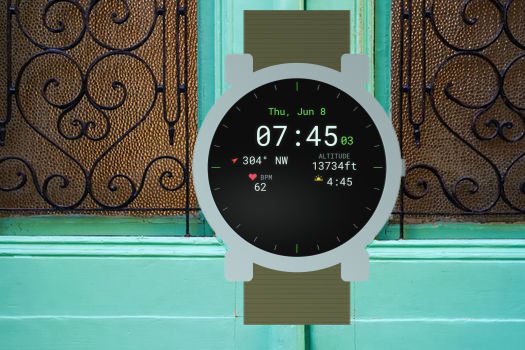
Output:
7 h 45 min 03 s
